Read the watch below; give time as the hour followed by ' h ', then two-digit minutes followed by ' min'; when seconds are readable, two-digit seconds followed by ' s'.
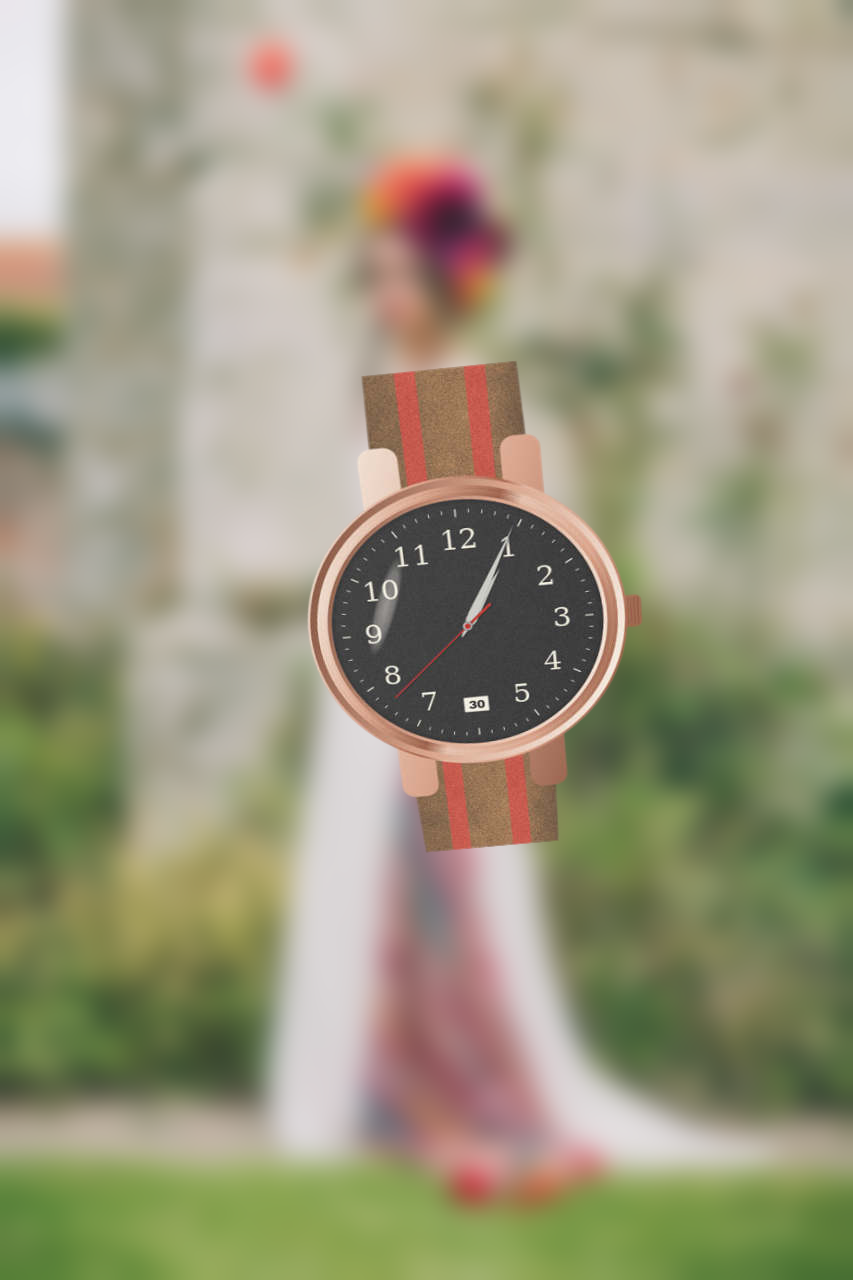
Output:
1 h 04 min 38 s
